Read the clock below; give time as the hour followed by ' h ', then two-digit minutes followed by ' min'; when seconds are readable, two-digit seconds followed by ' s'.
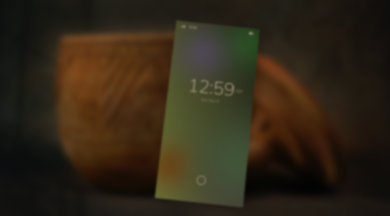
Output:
12 h 59 min
